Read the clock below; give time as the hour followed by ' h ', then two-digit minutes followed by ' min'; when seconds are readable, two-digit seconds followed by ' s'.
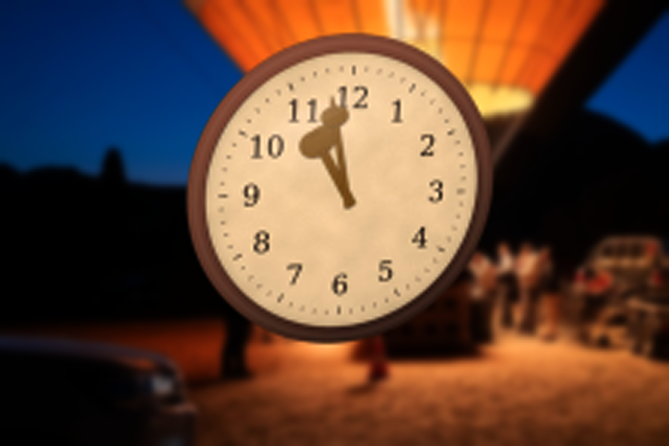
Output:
10 h 58 min
